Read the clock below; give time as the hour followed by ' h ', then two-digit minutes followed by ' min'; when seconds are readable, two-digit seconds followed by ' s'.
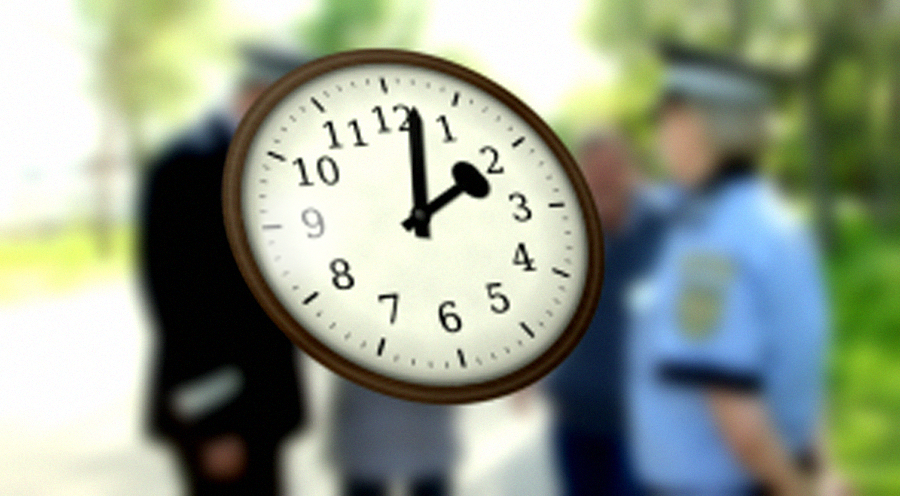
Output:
2 h 02 min
